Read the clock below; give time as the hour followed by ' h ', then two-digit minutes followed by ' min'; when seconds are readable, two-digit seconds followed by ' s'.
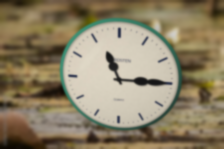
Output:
11 h 15 min
